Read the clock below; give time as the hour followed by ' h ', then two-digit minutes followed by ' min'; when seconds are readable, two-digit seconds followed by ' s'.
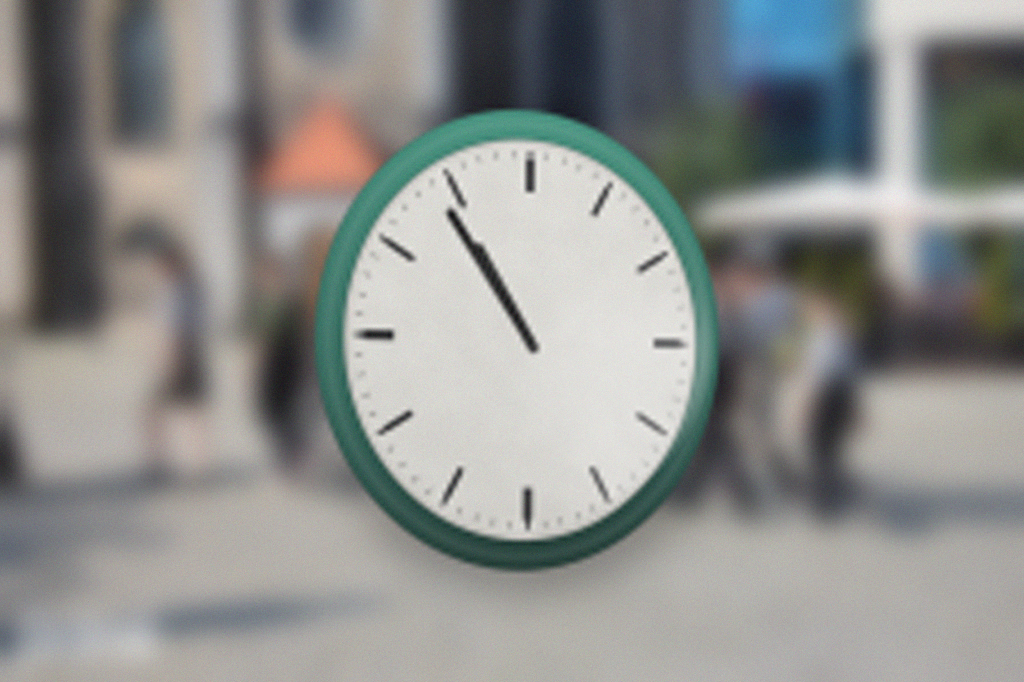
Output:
10 h 54 min
